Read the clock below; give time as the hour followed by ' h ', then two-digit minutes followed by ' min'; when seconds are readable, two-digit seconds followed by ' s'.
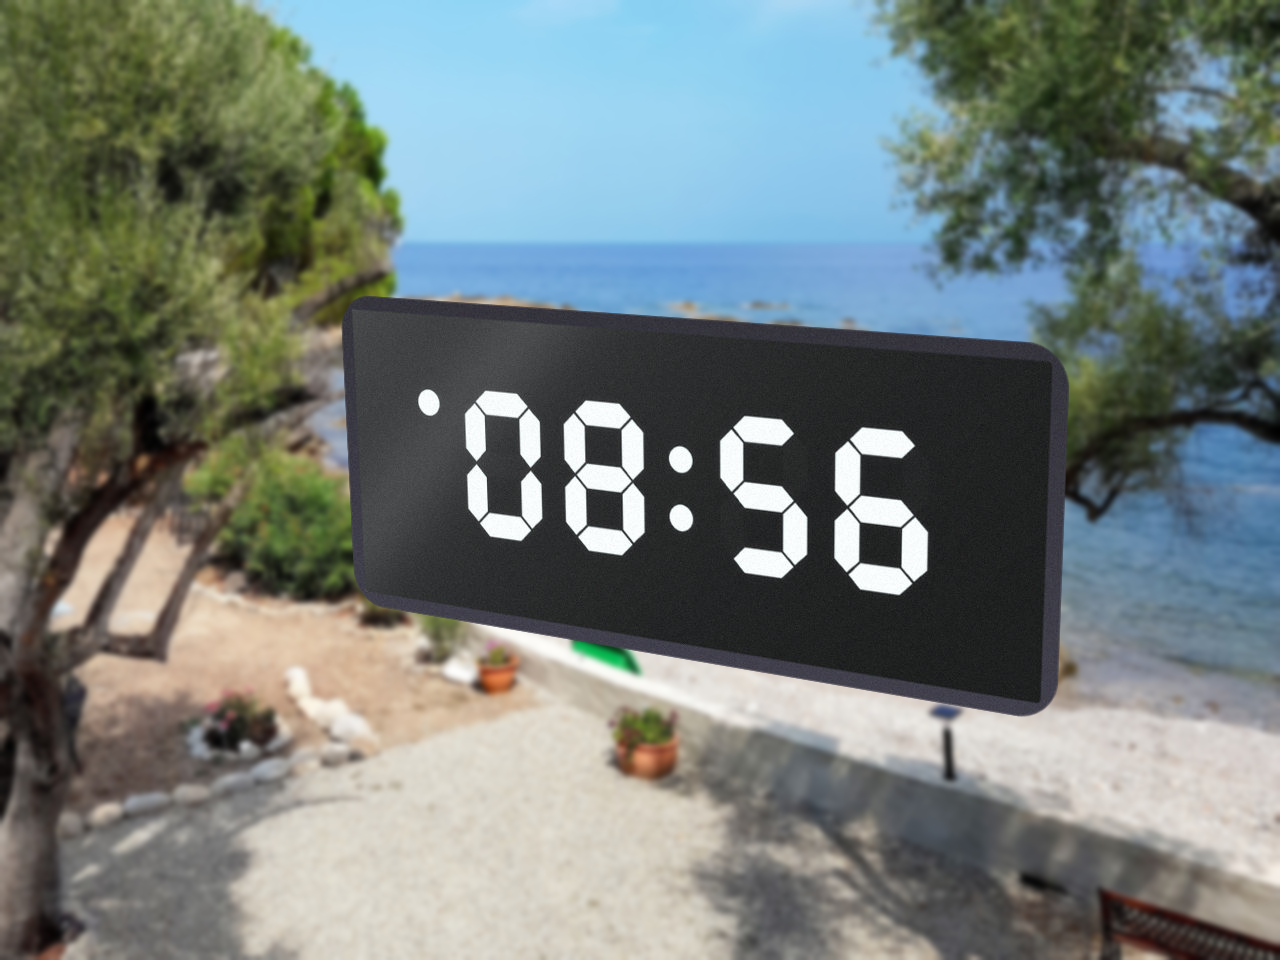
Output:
8 h 56 min
